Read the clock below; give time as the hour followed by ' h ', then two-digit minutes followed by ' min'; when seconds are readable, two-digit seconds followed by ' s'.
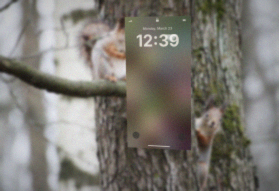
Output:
12 h 39 min
